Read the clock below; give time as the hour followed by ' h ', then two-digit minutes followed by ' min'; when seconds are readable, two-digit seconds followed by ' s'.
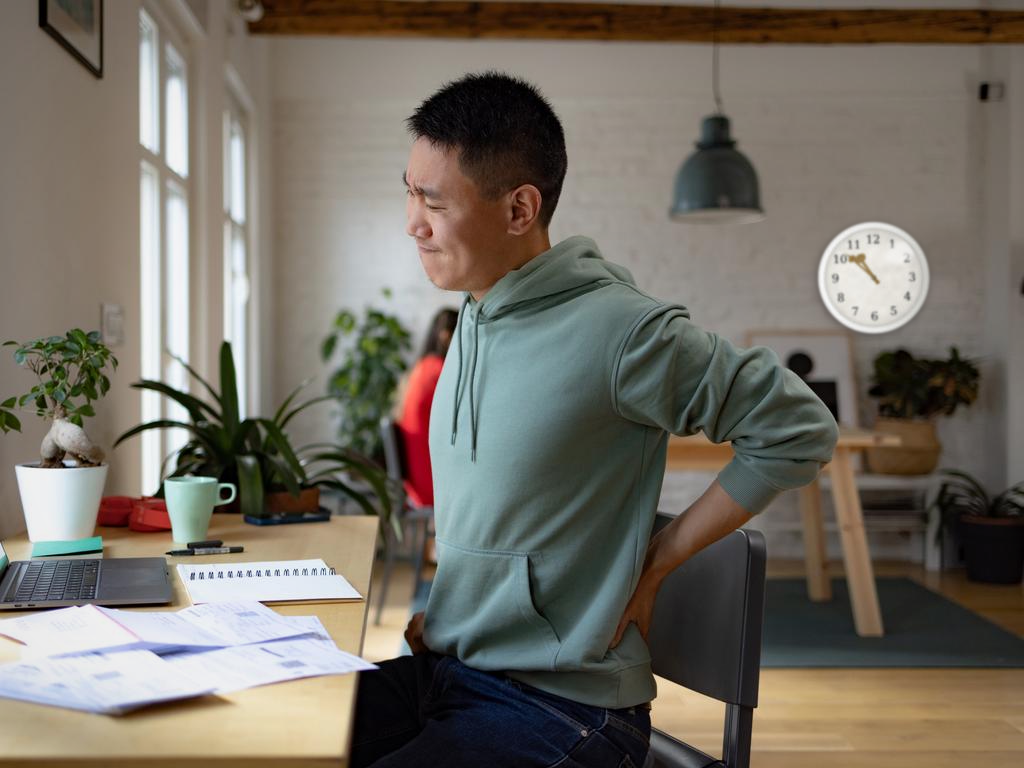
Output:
10 h 52 min
